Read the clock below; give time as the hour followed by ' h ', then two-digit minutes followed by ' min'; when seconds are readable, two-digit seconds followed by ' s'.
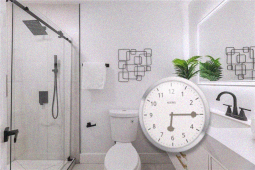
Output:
6 h 15 min
